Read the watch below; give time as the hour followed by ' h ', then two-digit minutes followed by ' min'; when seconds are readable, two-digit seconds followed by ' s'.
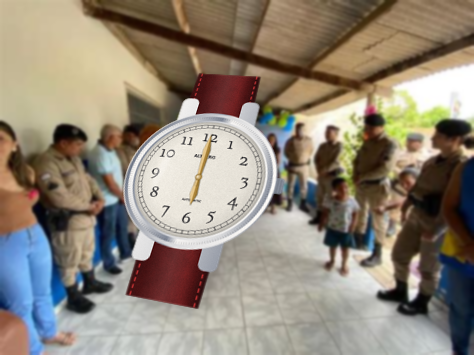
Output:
6 h 00 min
